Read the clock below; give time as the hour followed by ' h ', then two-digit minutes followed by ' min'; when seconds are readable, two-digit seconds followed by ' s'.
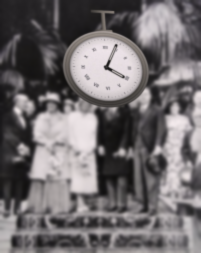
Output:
4 h 04 min
